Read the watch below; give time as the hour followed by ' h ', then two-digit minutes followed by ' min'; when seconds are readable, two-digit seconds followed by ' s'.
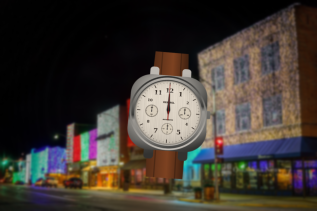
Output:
12 h 00 min
